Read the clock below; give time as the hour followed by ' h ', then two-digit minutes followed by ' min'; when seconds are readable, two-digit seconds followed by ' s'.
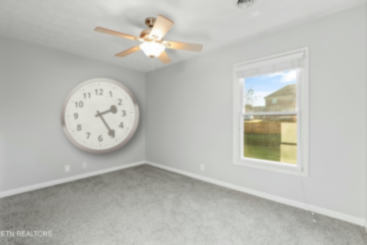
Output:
2 h 25 min
